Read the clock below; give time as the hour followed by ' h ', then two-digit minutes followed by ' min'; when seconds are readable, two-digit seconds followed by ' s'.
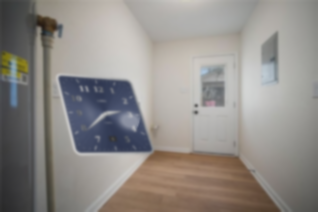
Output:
2 h 39 min
